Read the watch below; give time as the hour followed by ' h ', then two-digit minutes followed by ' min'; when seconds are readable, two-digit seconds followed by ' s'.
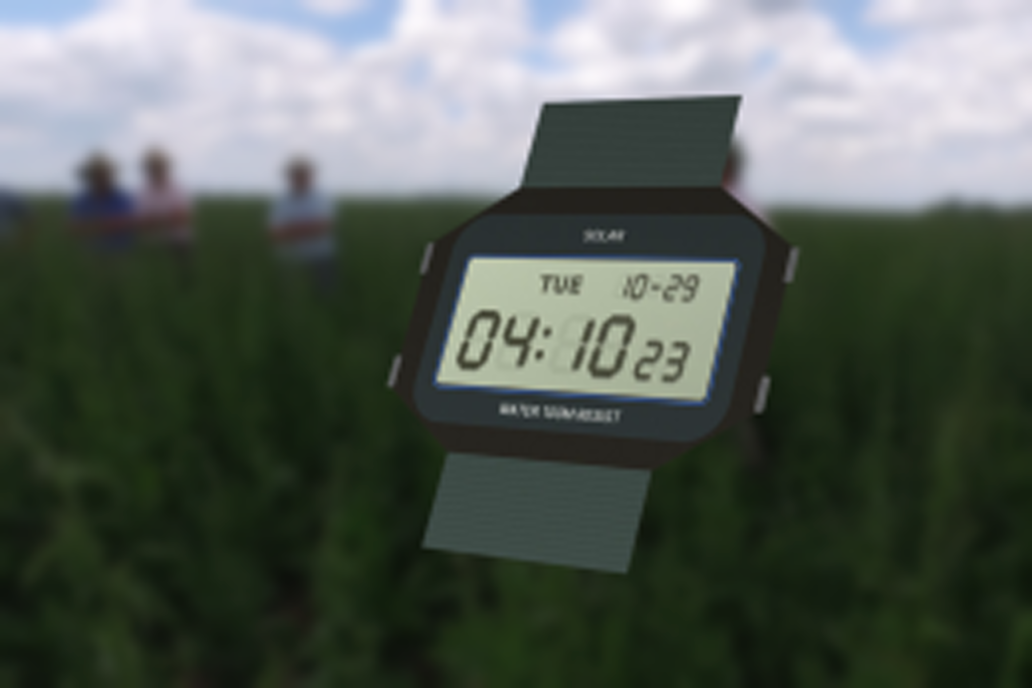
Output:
4 h 10 min 23 s
